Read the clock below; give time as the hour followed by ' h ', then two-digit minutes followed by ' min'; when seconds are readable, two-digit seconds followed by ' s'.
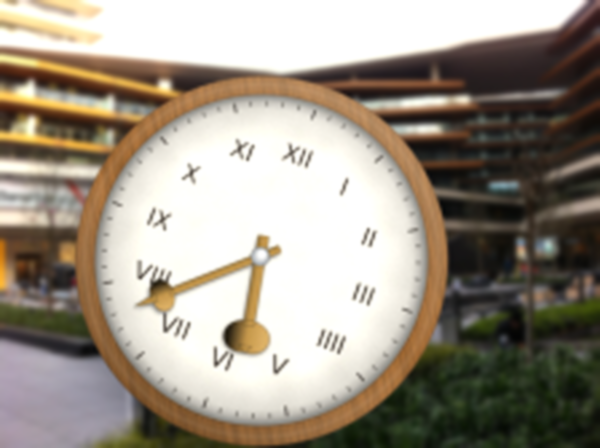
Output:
5 h 38 min
